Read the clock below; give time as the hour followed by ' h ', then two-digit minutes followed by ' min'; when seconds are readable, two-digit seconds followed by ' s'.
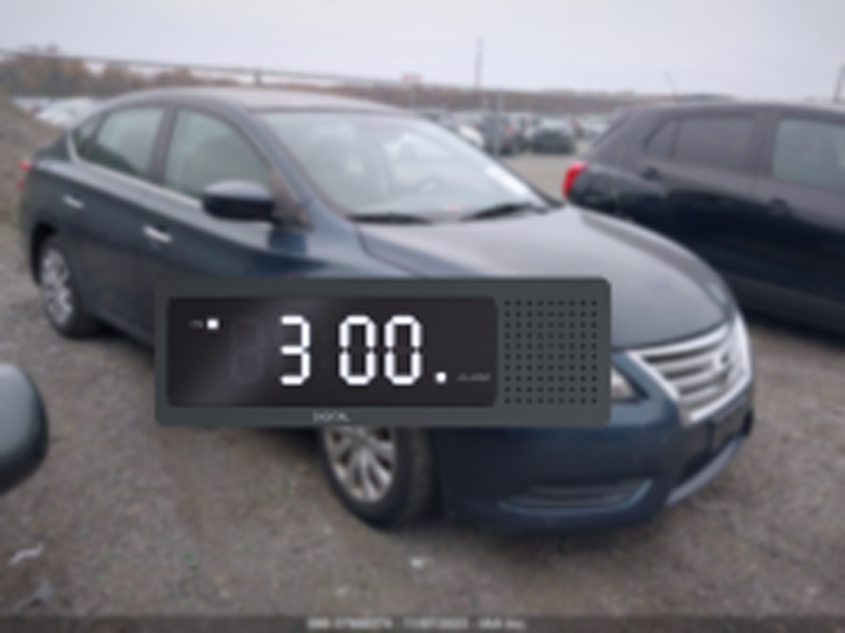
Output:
3 h 00 min
